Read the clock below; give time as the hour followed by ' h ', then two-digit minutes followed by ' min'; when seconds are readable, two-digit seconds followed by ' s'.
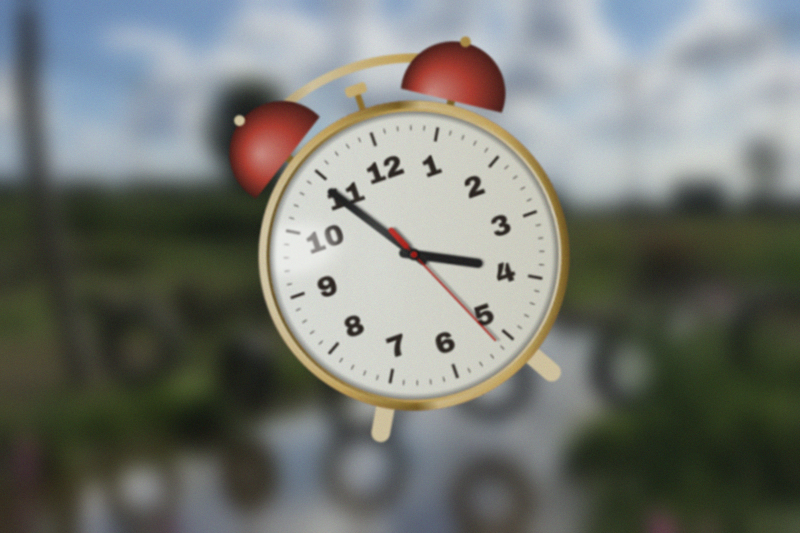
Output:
3 h 54 min 26 s
